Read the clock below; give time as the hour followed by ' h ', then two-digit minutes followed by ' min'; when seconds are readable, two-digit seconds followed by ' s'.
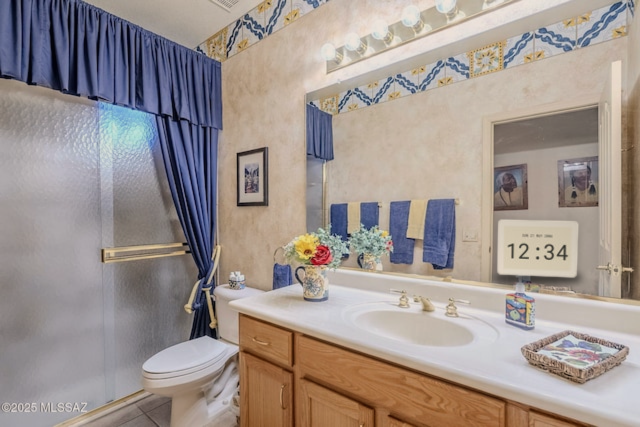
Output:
12 h 34 min
